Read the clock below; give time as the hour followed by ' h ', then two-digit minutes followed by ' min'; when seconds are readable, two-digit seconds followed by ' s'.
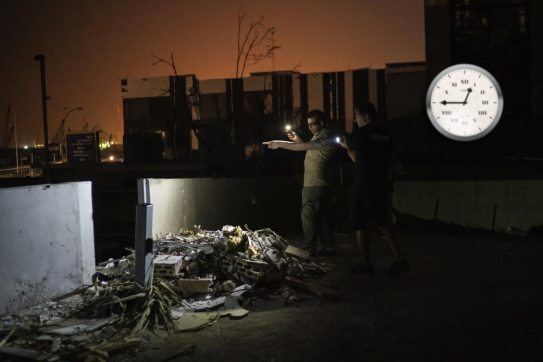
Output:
12 h 45 min
